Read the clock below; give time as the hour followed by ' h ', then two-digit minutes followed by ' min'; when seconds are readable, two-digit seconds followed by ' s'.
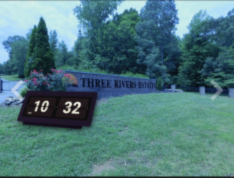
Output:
10 h 32 min
